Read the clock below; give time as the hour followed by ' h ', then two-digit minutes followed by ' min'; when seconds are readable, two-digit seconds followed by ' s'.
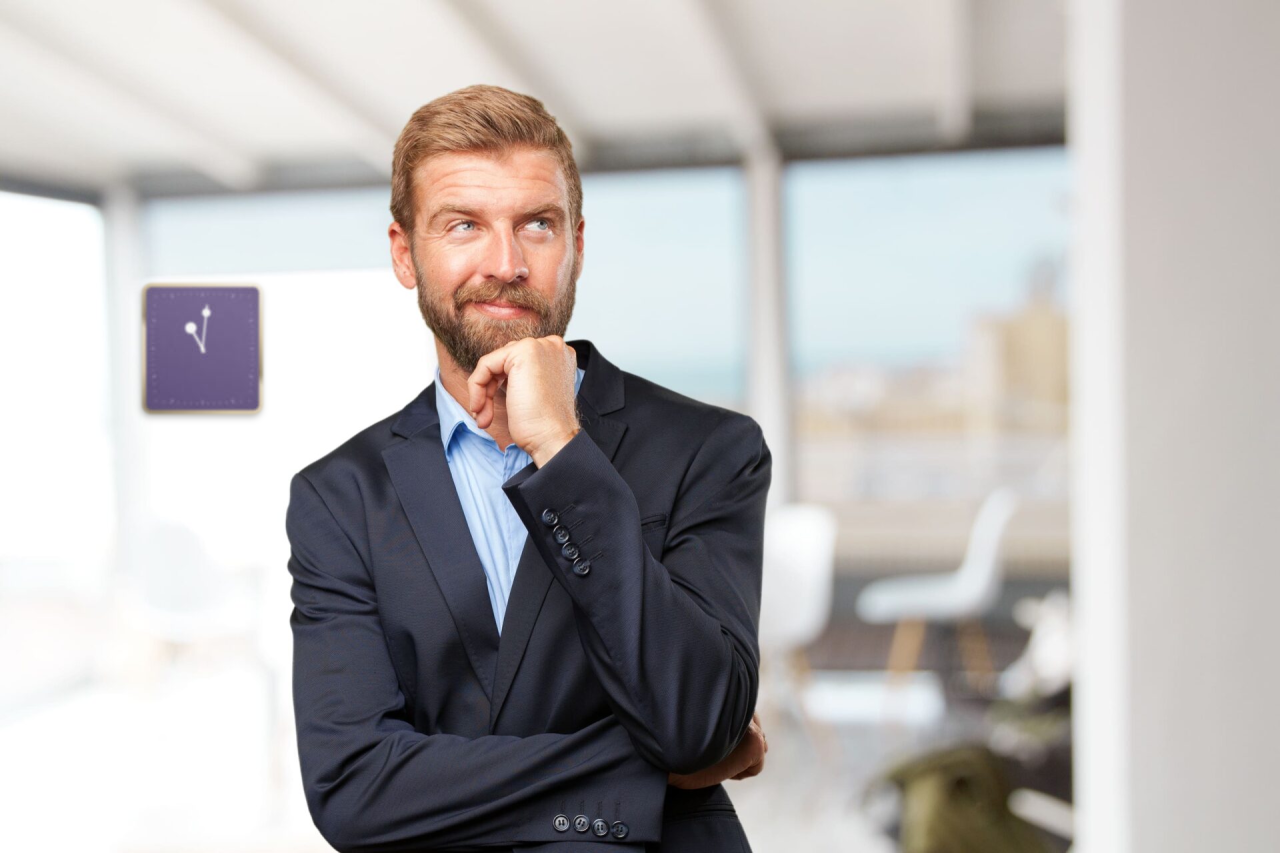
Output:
11 h 01 min
